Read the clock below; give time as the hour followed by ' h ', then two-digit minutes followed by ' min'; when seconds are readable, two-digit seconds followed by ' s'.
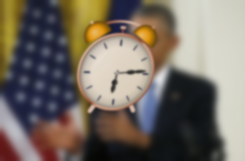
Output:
6 h 14 min
